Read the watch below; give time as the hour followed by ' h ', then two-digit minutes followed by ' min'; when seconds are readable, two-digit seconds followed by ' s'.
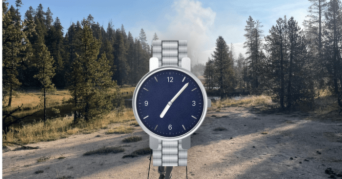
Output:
7 h 07 min
